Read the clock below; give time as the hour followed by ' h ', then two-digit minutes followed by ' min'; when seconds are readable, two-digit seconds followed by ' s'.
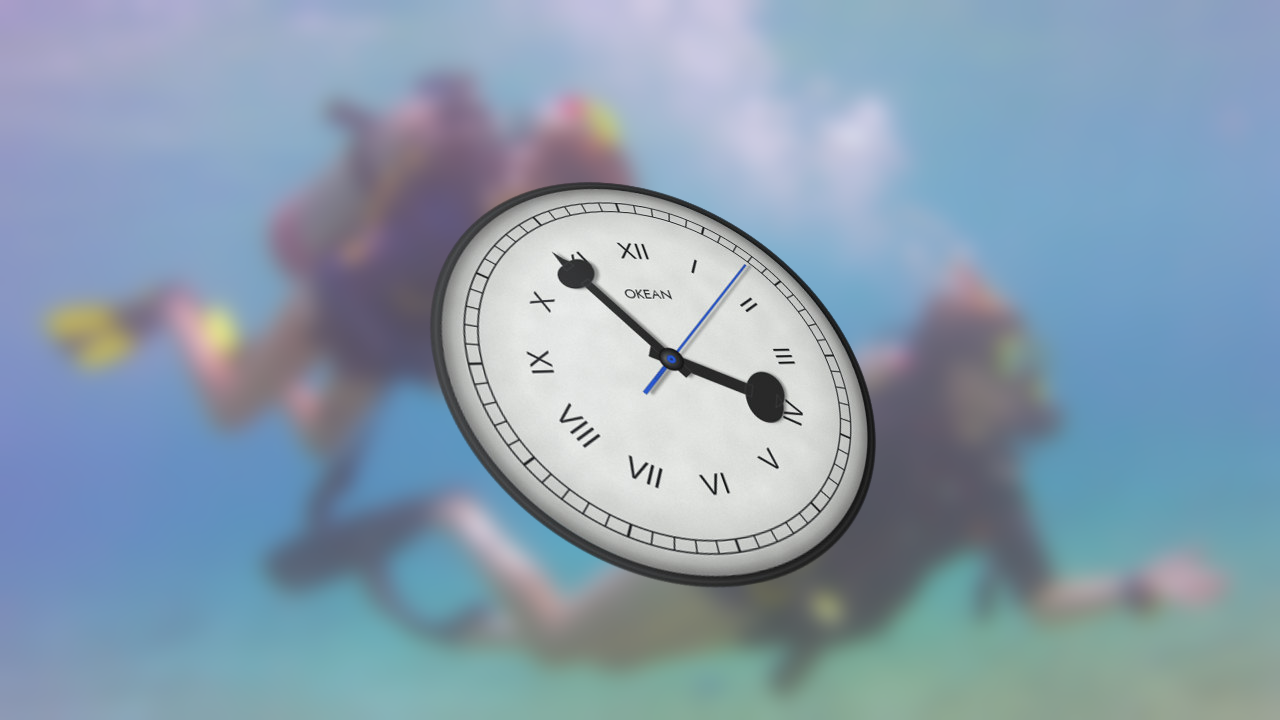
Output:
3 h 54 min 08 s
